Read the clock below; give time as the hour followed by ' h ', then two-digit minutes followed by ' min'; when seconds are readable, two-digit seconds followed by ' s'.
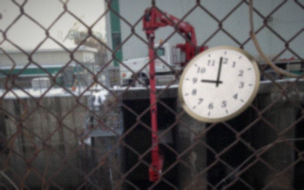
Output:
8 h 59 min
